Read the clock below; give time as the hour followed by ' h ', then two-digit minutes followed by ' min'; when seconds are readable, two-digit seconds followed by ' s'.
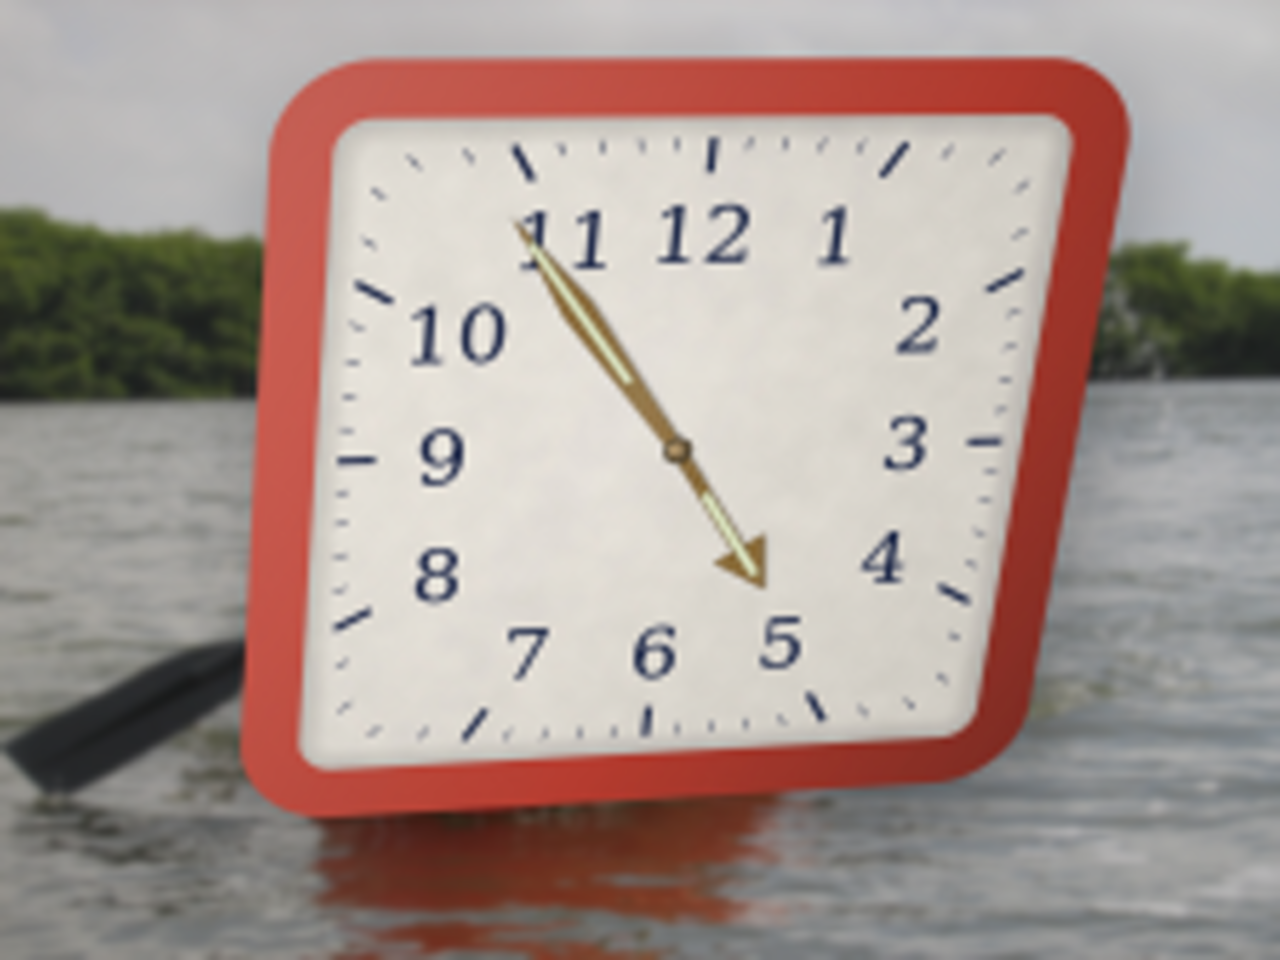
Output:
4 h 54 min
